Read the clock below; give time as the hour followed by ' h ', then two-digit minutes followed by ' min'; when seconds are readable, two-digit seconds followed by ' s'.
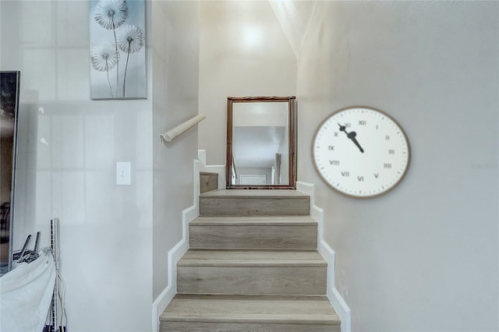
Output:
10 h 53 min
